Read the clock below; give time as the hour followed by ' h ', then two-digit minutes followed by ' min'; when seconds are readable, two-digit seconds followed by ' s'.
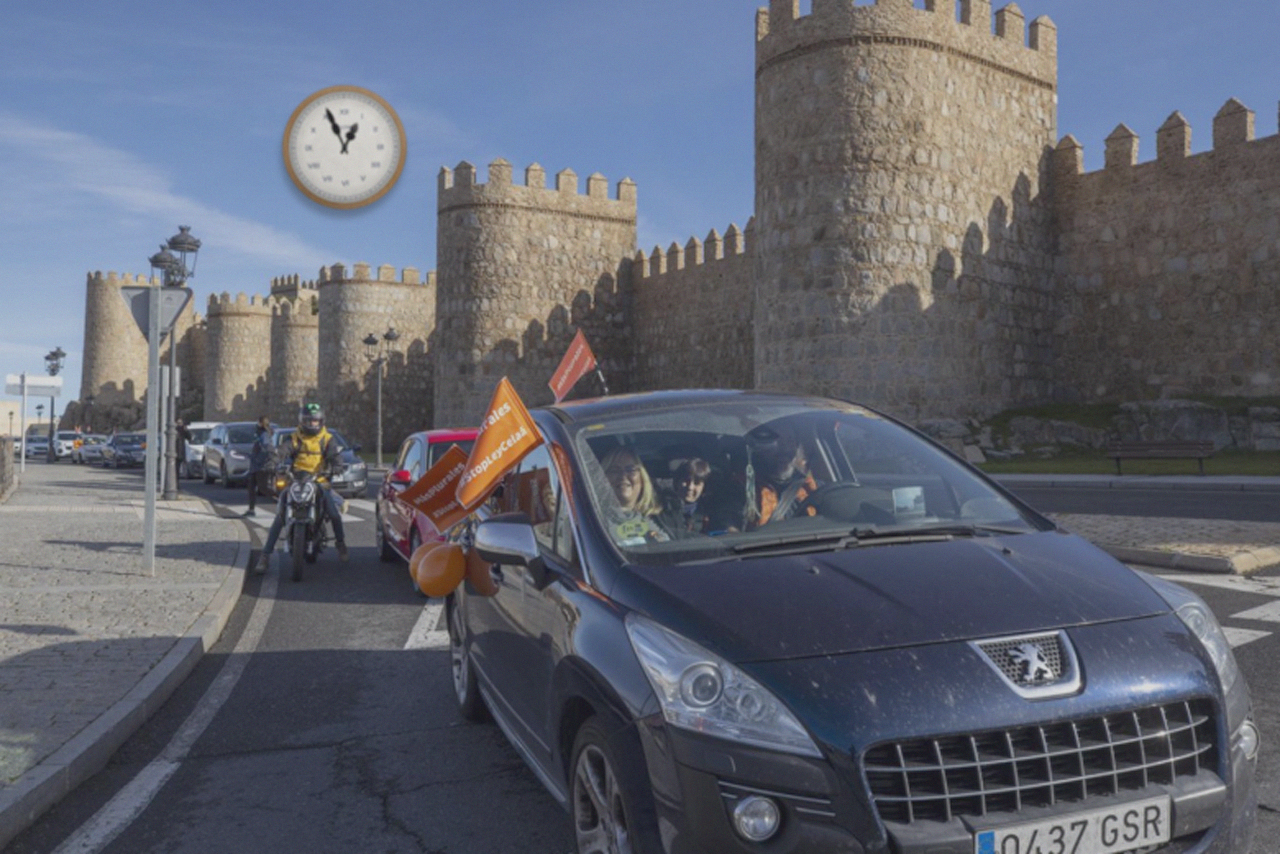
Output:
12 h 56 min
